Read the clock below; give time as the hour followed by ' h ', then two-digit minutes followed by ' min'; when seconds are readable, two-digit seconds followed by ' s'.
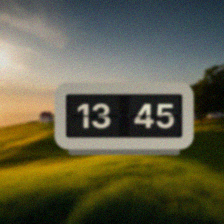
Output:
13 h 45 min
